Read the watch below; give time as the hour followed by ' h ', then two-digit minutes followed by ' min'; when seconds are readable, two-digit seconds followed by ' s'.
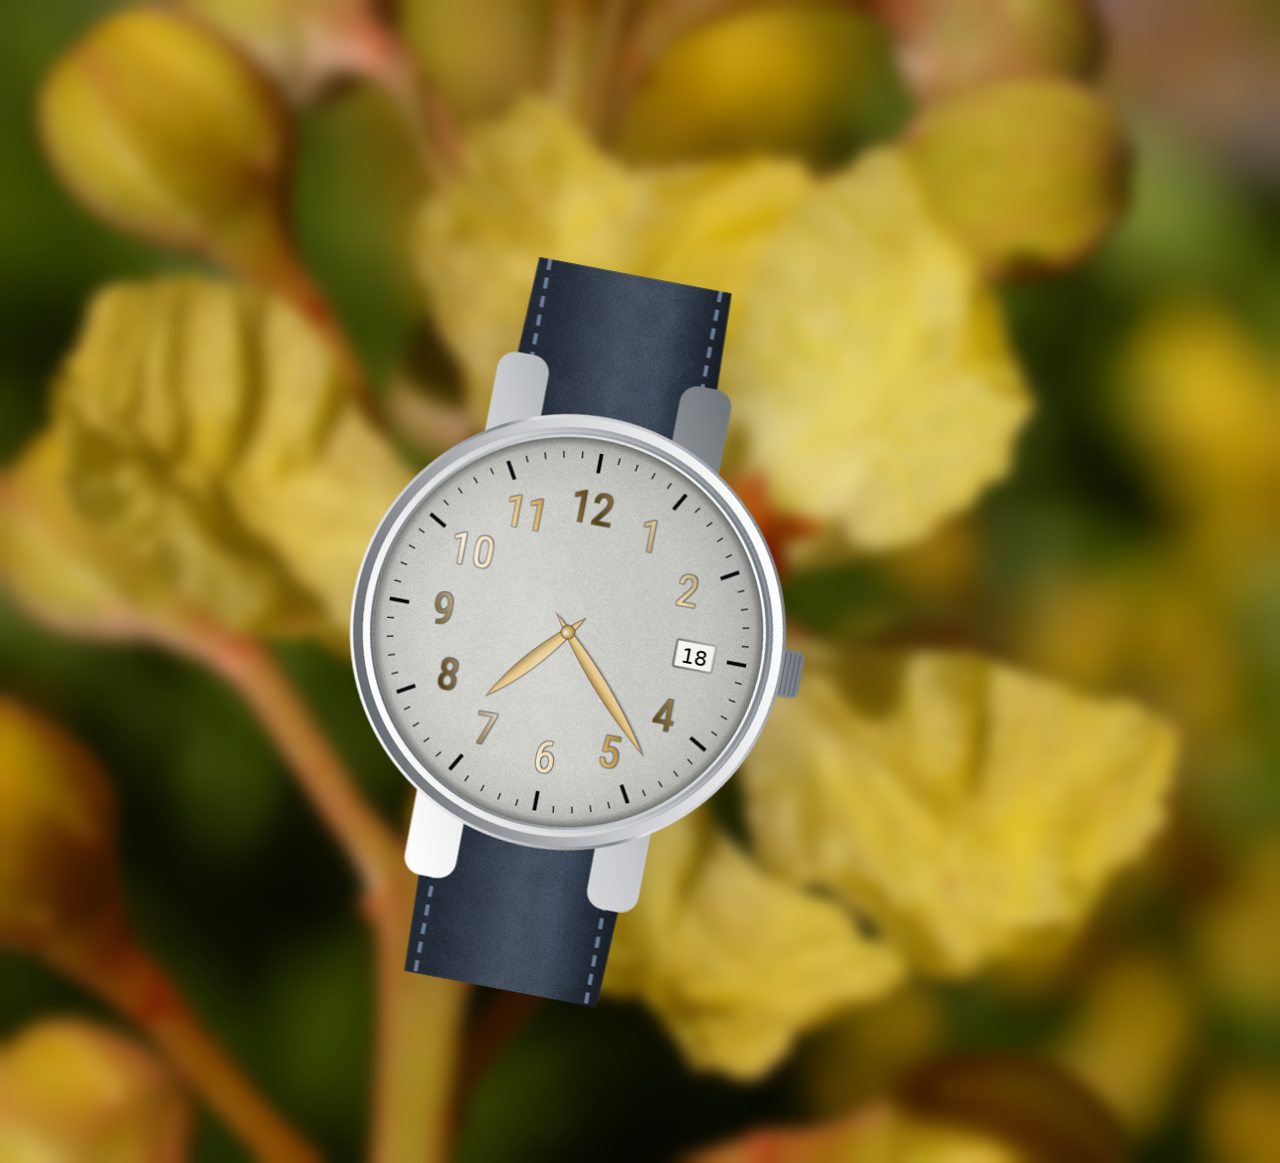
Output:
7 h 23 min
